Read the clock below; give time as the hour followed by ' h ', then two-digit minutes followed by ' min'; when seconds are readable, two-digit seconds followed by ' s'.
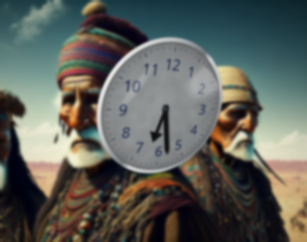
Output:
6 h 28 min
